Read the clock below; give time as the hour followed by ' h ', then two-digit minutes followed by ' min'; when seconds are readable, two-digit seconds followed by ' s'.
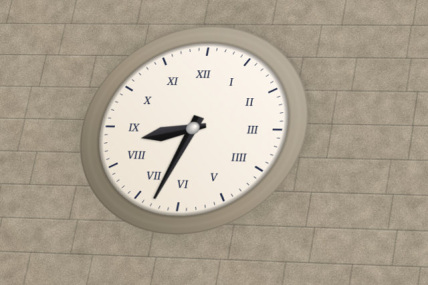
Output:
8 h 33 min
